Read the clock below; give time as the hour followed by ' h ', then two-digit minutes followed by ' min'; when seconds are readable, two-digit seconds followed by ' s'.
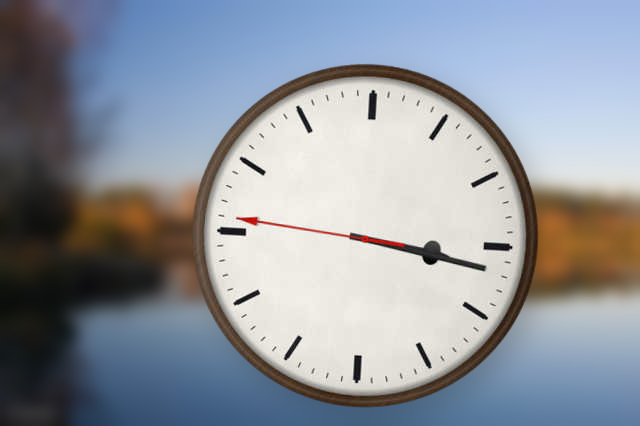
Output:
3 h 16 min 46 s
